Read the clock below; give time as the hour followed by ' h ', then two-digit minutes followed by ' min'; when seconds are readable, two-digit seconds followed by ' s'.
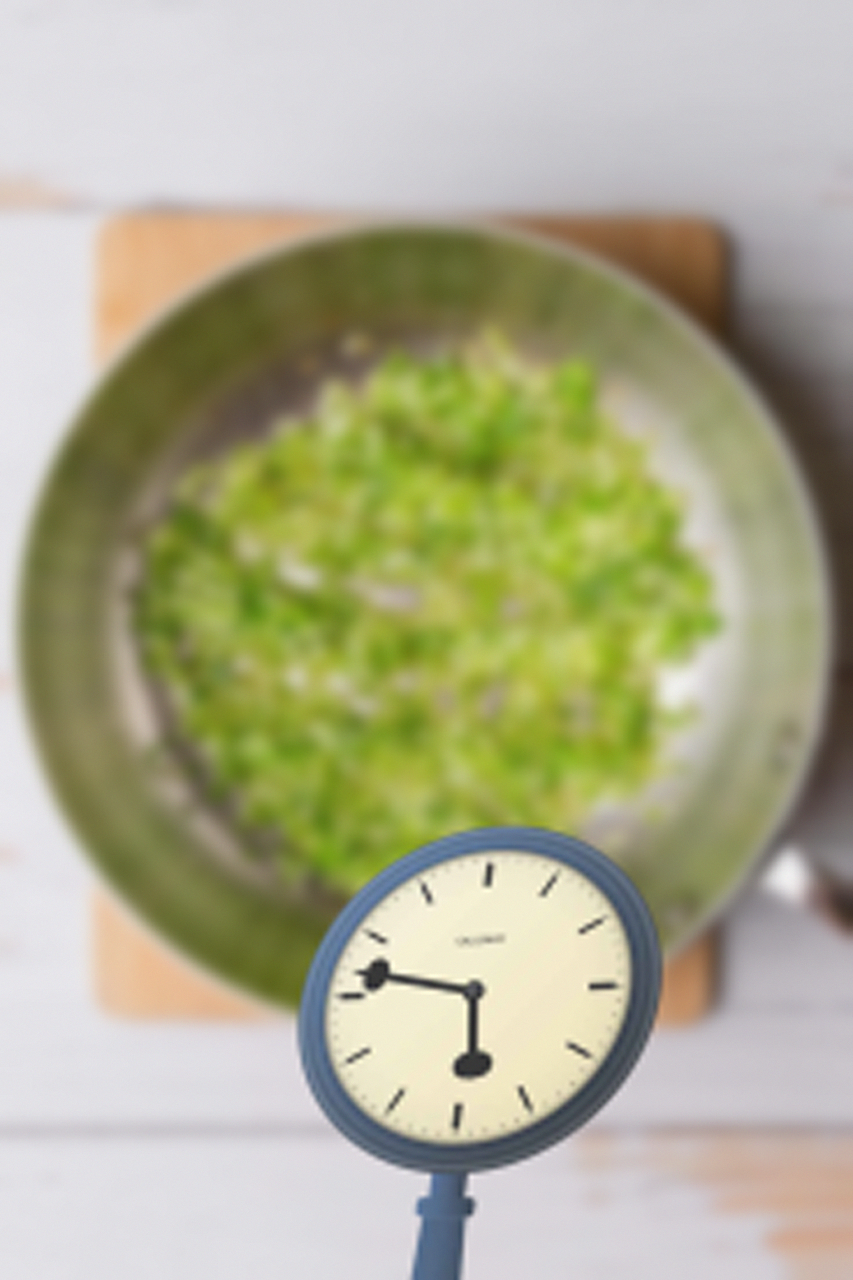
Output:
5 h 47 min
